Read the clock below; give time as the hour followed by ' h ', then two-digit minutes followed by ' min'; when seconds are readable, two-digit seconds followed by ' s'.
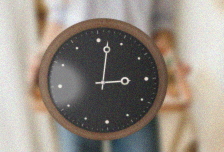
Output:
3 h 02 min
